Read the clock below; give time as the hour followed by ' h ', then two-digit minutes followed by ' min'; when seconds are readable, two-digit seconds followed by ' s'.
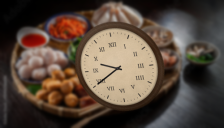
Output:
9 h 40 min
